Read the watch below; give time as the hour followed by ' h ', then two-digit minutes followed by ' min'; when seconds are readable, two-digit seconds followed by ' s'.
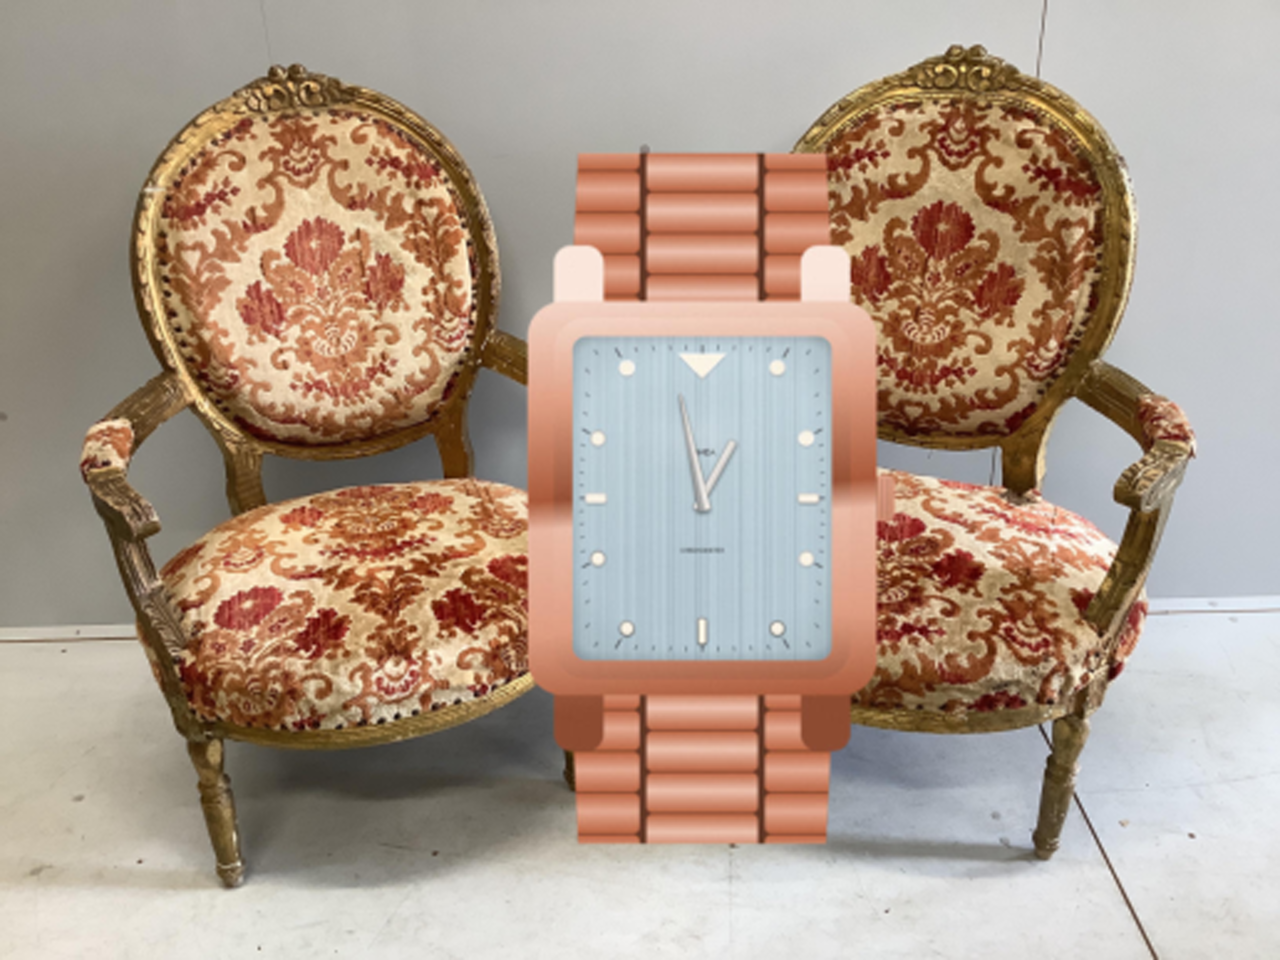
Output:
12 h 58 min
